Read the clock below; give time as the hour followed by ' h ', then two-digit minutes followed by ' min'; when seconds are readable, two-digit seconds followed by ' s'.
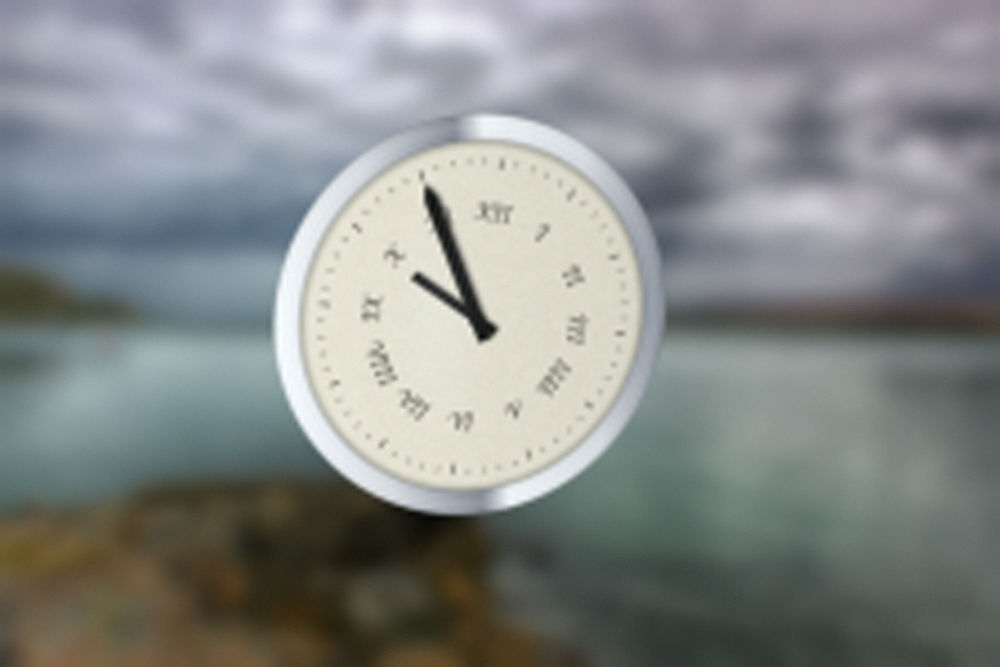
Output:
9 h 55 min
